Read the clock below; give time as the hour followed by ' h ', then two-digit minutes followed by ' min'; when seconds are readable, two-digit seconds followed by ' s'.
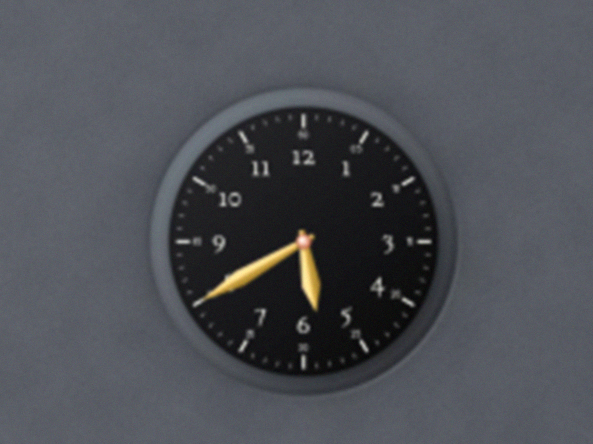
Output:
5 h 40 min
